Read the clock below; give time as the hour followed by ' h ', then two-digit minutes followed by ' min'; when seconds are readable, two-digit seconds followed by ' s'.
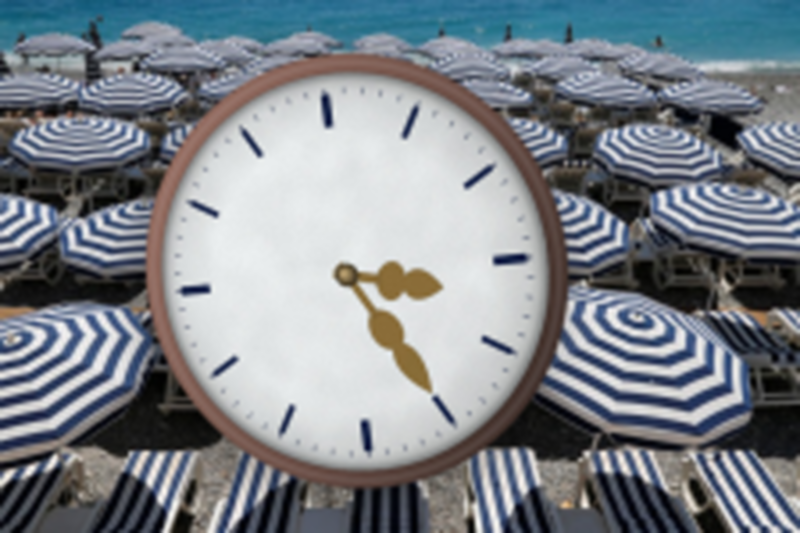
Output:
3 h 25 min
